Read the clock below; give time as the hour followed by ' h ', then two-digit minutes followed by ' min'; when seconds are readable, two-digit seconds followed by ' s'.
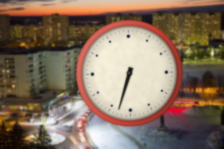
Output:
6 h 33 min
